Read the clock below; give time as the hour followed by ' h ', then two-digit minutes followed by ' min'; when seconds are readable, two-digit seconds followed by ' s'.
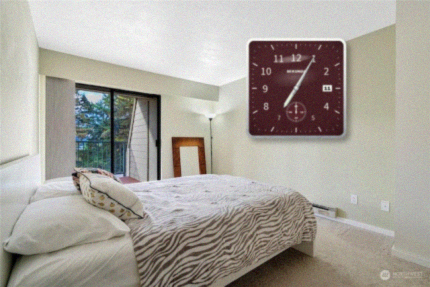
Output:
7 h 05 min
